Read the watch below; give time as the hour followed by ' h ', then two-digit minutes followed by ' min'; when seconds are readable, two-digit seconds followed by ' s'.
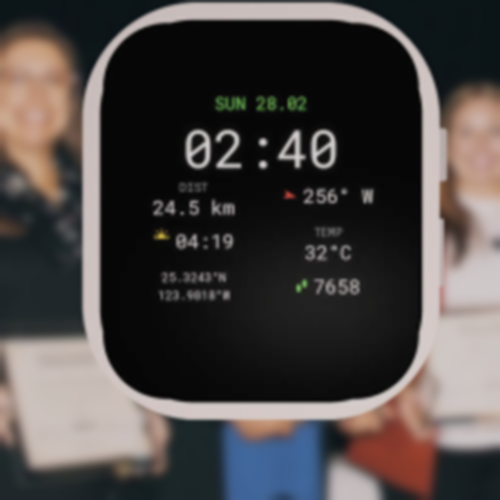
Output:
2 h 40 min
